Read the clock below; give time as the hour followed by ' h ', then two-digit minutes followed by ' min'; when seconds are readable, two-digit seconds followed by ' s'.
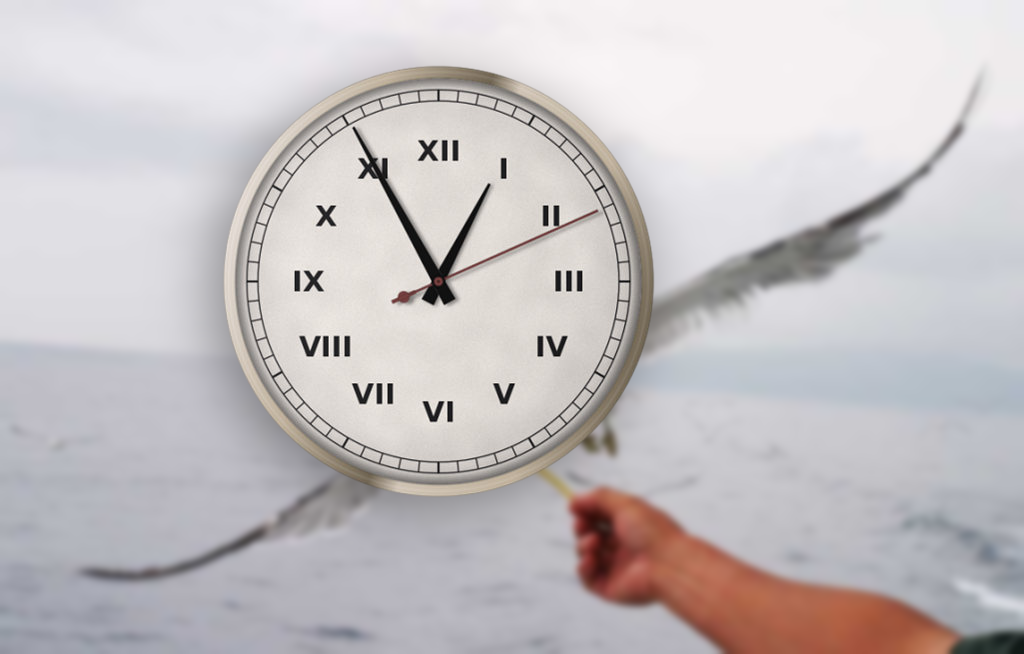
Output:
12 h 55 min 11 s
